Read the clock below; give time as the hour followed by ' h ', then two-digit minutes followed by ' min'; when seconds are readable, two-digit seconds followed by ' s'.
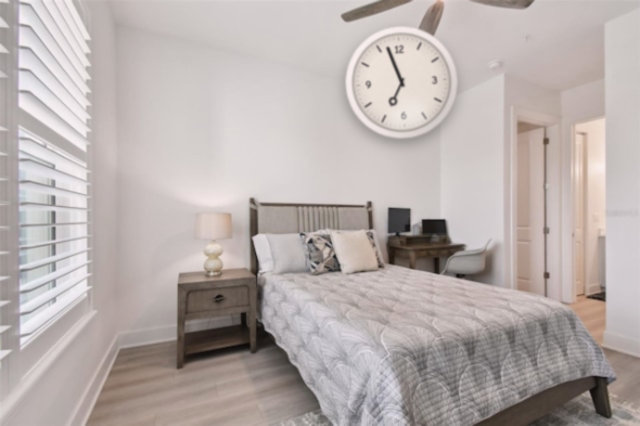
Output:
6 h 57 min
